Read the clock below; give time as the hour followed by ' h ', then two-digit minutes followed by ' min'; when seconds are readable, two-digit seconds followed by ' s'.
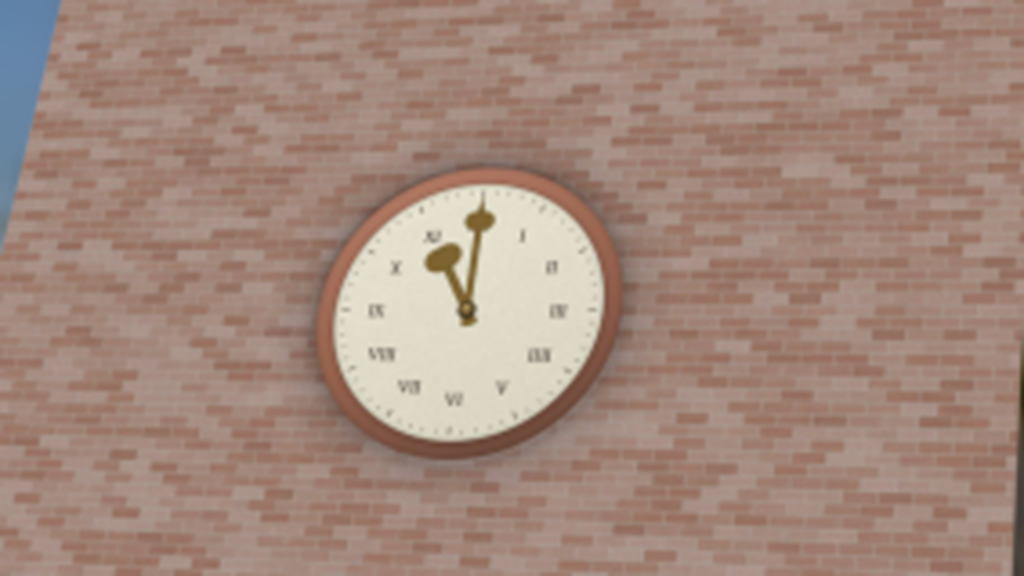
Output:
11 h 00 min
